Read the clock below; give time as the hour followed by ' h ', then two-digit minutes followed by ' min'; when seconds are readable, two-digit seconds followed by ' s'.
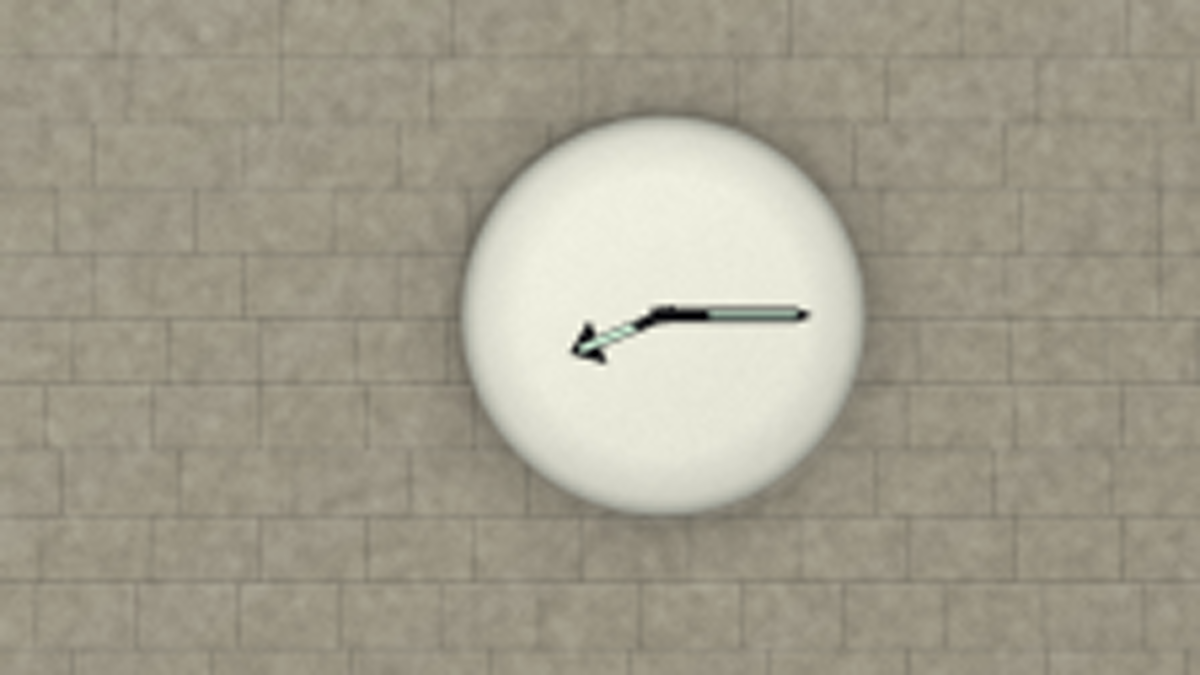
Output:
8 h 15 min
